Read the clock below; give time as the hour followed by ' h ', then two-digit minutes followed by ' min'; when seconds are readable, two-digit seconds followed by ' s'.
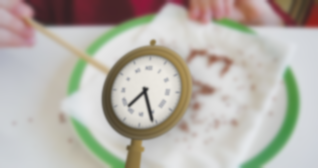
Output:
7 h 26 min
